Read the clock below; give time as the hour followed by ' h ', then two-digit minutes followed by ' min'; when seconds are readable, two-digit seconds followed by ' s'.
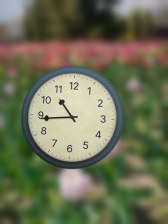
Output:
10 h 44 min
